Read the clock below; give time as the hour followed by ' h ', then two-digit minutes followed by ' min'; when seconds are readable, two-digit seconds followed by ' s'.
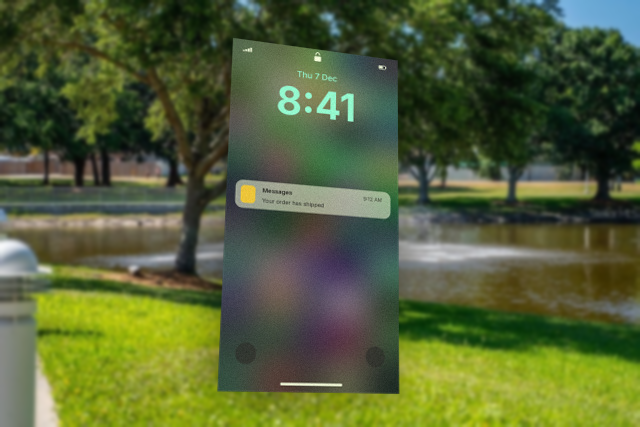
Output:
8 h 41 min
